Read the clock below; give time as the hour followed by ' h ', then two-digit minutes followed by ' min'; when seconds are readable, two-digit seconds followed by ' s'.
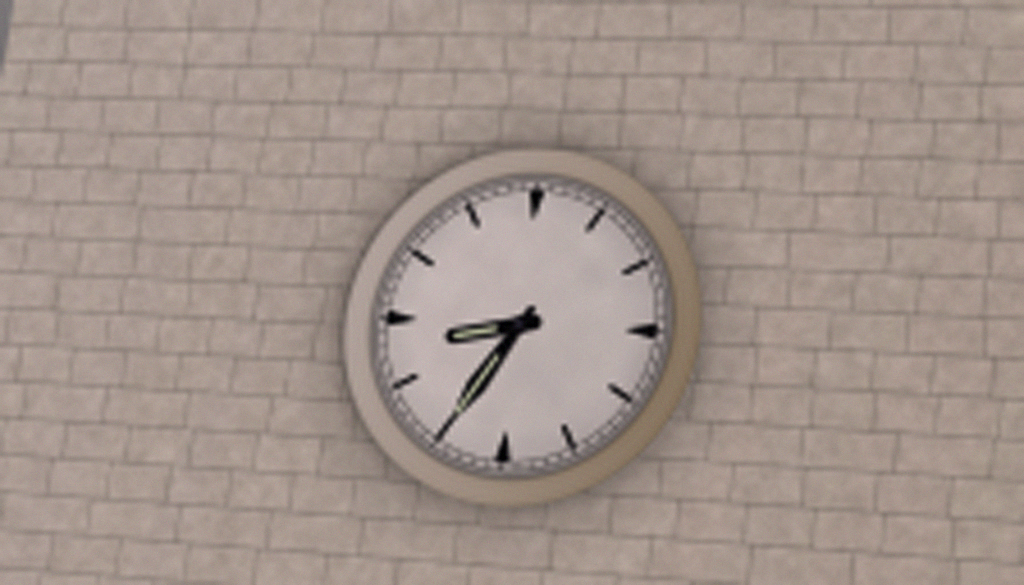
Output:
8 h 35 min
